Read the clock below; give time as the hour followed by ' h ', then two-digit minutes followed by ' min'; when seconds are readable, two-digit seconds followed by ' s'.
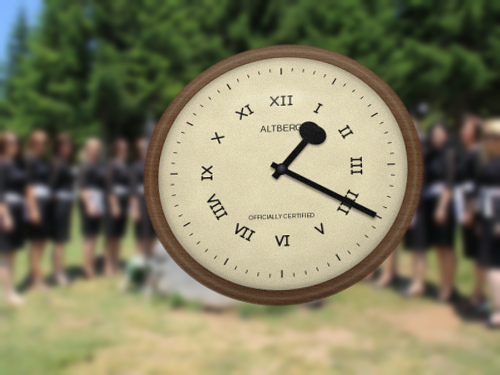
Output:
1 h 20 min
